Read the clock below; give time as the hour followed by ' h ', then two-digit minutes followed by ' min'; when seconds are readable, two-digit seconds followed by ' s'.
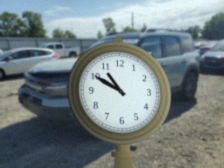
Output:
10 h 50 min
